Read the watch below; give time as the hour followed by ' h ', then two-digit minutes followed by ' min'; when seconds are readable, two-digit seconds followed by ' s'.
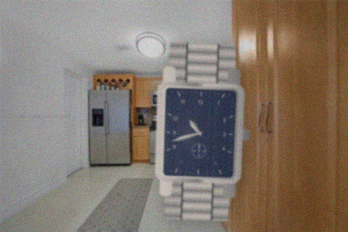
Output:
10 h 42 min
